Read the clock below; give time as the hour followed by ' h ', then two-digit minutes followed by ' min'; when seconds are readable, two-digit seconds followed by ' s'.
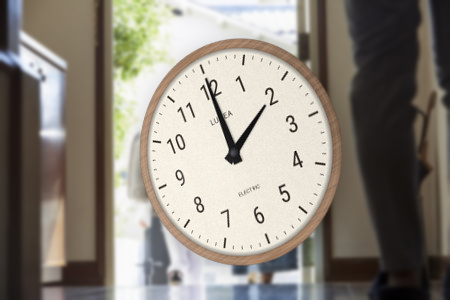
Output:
2 h 00 min
